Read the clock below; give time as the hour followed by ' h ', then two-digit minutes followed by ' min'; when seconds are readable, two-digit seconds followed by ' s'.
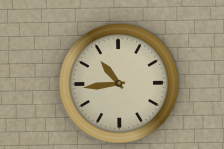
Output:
10 h 44 min
